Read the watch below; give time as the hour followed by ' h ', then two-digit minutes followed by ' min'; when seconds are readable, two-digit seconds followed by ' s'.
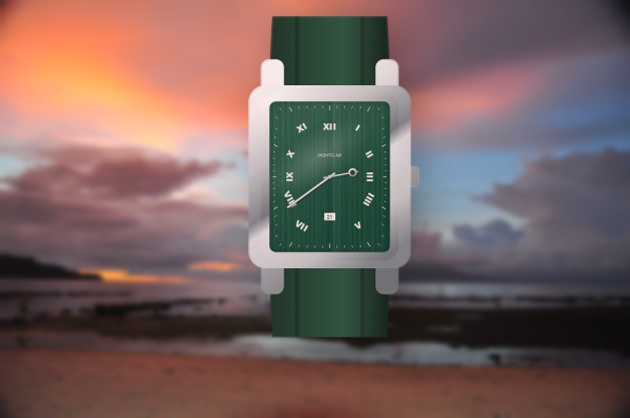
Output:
2 h 39 min
